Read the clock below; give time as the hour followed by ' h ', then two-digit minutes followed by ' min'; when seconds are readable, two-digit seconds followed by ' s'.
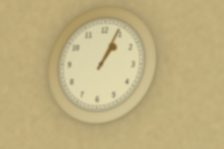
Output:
1 h 04 min
